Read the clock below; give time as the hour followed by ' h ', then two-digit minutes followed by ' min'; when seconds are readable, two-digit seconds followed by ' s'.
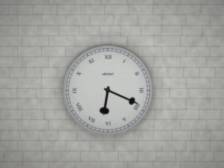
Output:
6 h 19 min
